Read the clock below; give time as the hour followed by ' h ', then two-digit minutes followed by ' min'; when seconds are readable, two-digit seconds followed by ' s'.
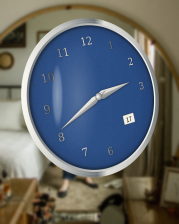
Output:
2 h 41 min
